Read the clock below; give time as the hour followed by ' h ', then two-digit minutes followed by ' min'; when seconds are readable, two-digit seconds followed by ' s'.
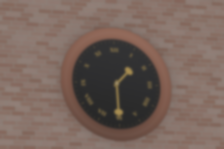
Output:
1 h 30 min
